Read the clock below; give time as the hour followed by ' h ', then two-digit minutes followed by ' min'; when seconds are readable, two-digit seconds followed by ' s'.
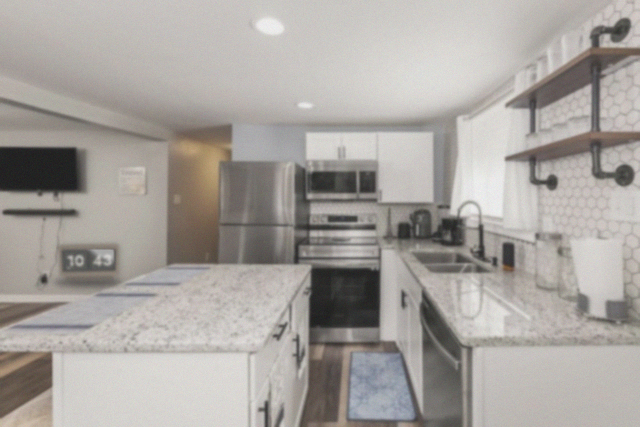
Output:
10 h 43 min
